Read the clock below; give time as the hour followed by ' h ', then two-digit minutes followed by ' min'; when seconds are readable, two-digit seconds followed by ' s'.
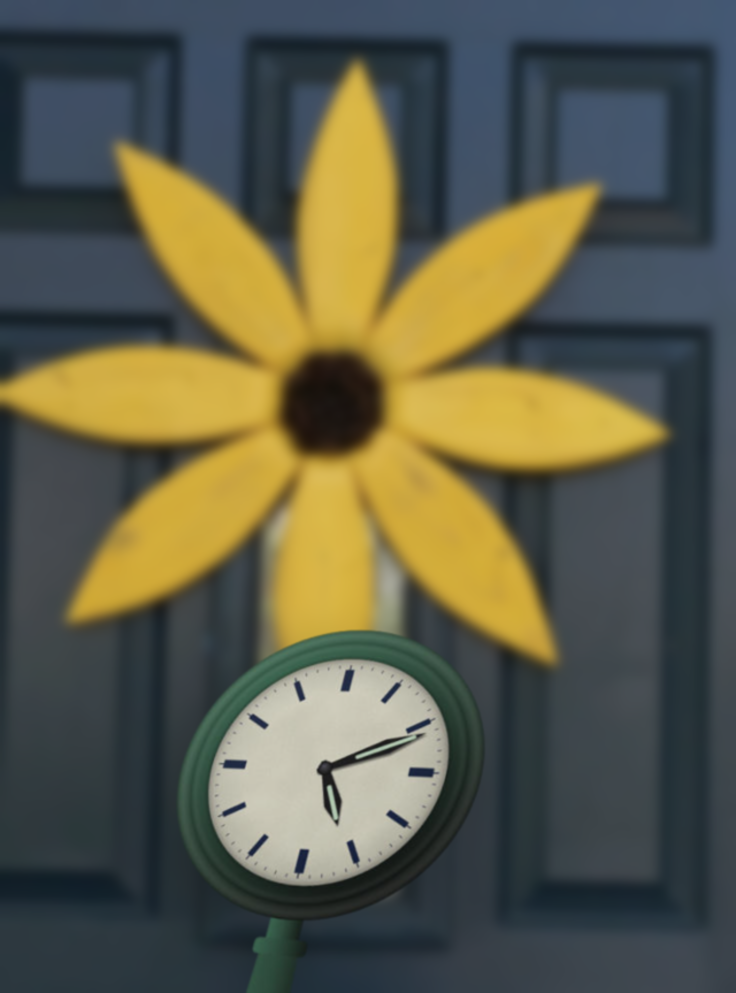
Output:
5 h 11 min
